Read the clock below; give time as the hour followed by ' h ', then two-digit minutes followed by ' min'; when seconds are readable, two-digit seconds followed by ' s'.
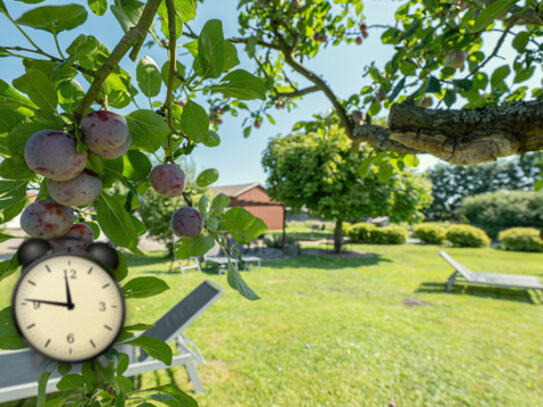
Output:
11 h 46 min
